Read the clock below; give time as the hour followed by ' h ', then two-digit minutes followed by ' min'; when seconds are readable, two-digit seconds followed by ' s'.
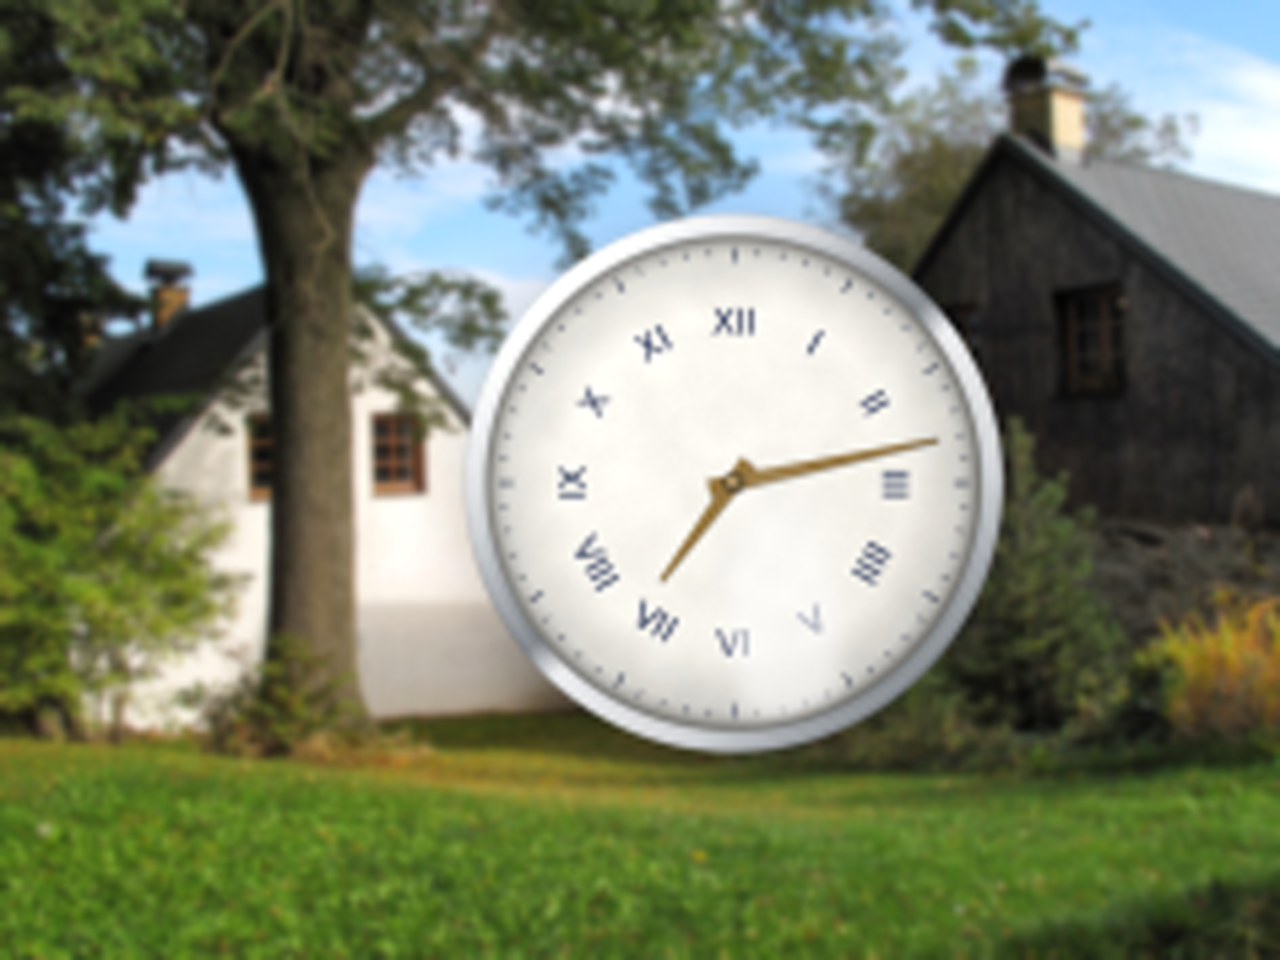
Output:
7 h 13 min
